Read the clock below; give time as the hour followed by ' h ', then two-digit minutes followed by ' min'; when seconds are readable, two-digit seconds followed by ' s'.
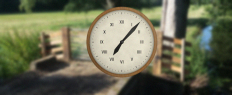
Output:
7 h 07 min
